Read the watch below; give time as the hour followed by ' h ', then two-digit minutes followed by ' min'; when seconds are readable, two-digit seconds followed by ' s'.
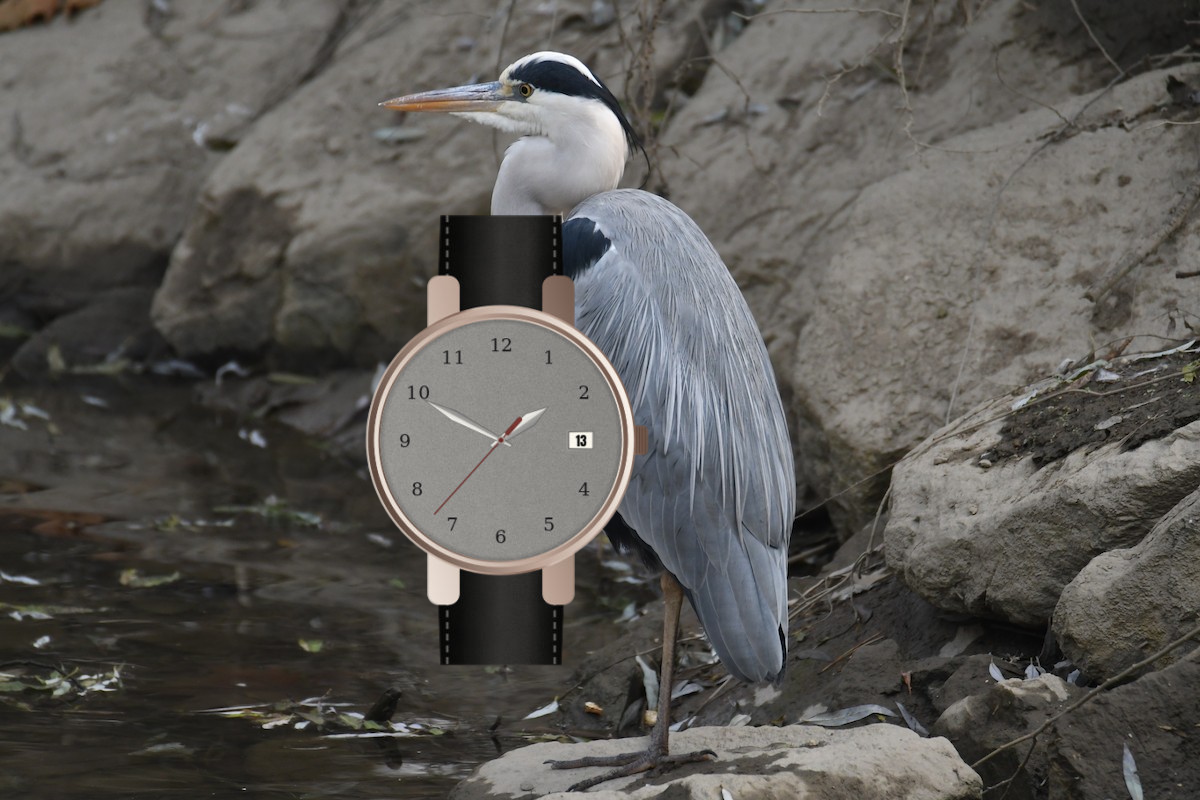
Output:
1 h 49 min 37 s
